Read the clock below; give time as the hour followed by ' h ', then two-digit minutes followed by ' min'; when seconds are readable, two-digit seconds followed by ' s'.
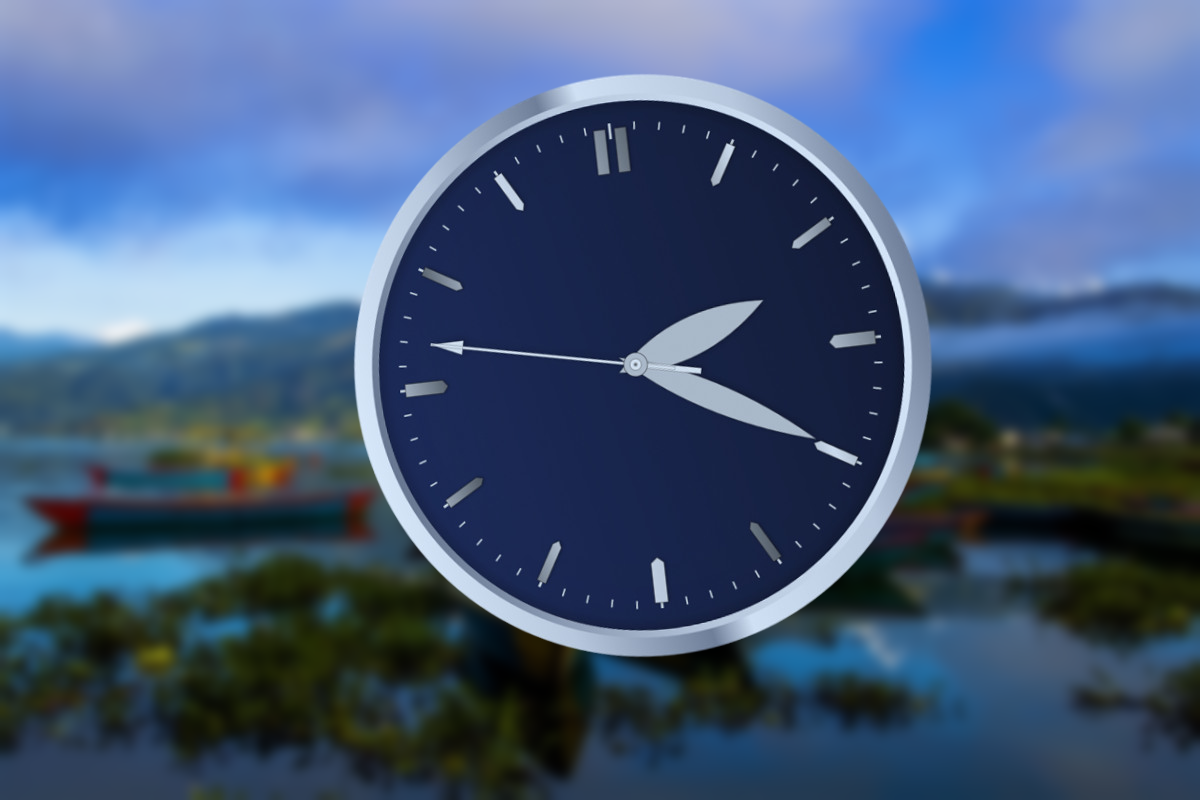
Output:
2 h 19 min 47 s
